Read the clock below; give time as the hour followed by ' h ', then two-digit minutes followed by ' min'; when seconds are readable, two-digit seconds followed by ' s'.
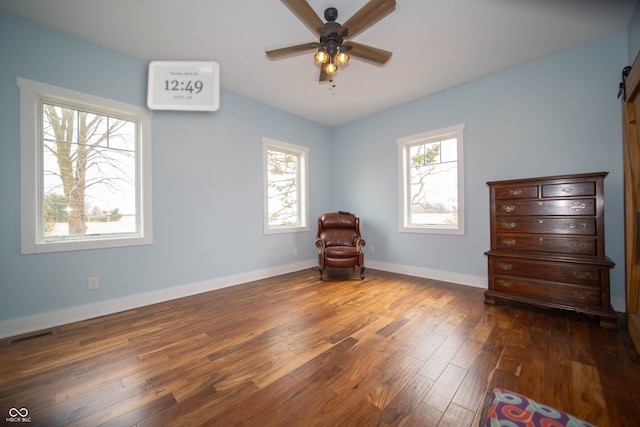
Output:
12 h 49 min
